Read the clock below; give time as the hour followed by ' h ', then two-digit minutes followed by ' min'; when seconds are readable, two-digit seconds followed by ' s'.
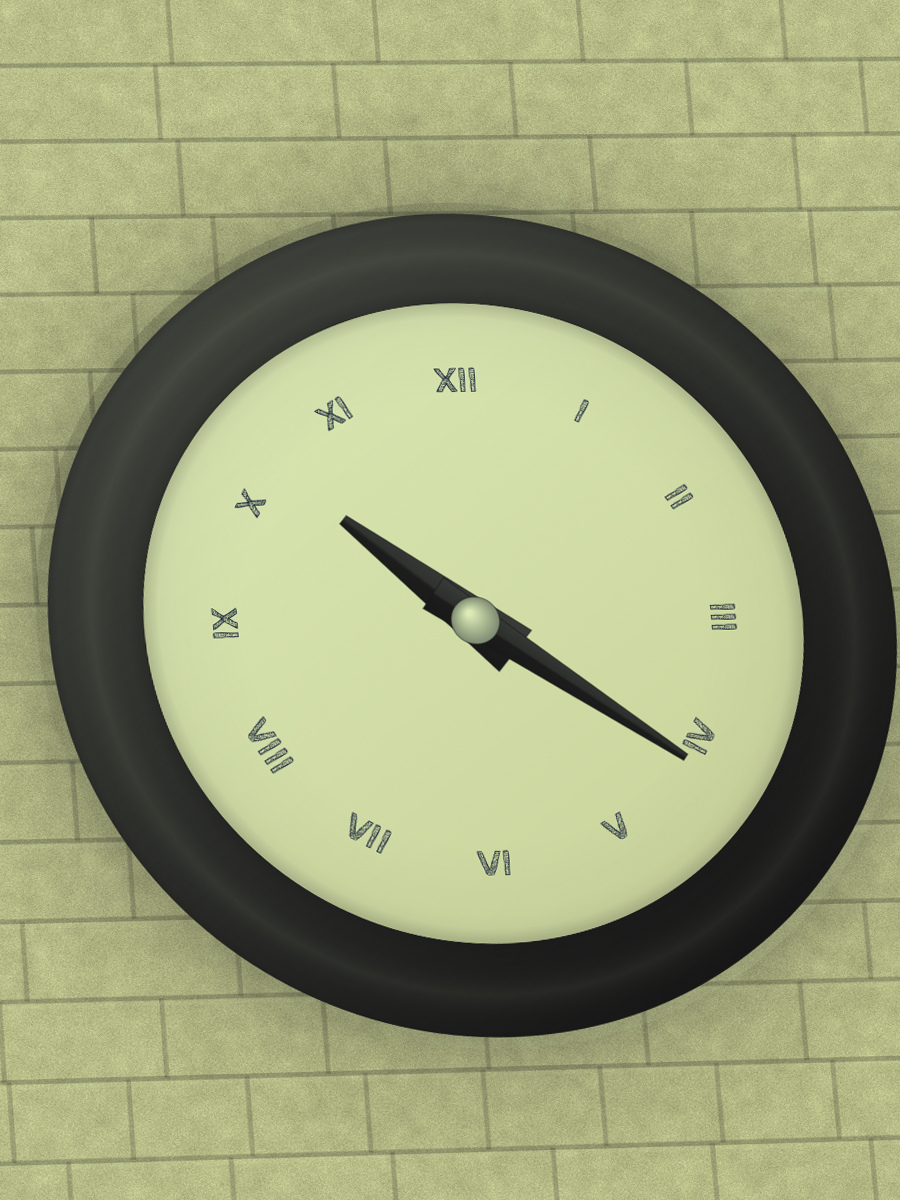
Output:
10 h 21 min
